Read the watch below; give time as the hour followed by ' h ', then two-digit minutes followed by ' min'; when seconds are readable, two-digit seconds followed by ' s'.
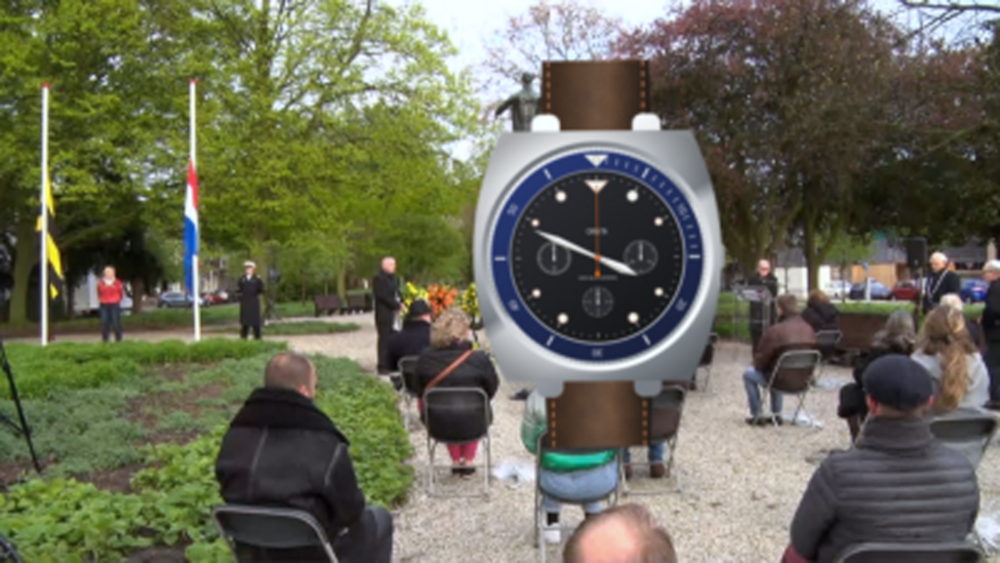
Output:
3 h 49 min
